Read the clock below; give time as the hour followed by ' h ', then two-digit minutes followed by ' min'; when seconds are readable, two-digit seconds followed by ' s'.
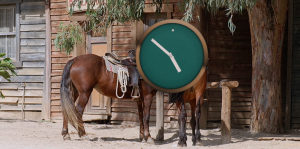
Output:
4 h 51 min
